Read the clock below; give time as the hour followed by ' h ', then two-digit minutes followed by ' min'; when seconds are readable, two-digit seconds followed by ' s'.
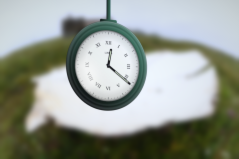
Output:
12 h 21 min
